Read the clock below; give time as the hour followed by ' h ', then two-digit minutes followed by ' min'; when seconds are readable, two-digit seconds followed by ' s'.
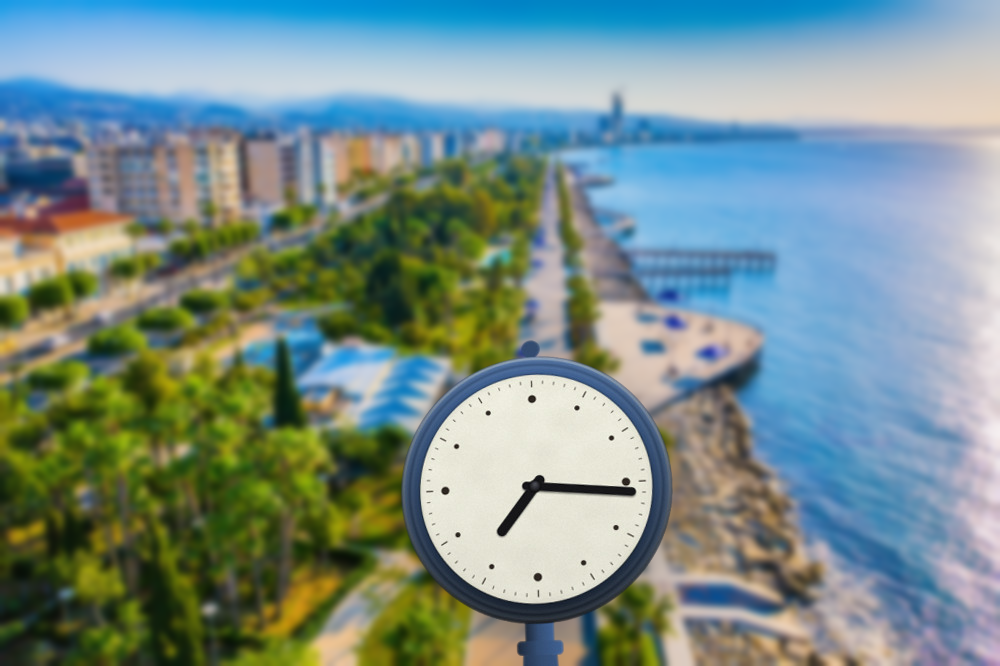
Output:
7 h 16 min
